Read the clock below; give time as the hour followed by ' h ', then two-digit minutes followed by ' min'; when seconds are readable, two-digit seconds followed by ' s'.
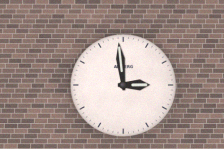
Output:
2 h 59 min
